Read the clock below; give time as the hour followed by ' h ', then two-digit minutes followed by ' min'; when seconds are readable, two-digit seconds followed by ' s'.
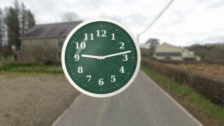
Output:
9 h 13 min
